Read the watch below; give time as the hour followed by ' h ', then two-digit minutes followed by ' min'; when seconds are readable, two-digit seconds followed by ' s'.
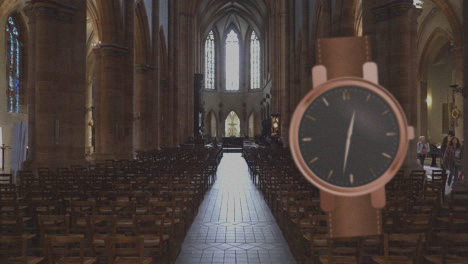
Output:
12 h 32 min
